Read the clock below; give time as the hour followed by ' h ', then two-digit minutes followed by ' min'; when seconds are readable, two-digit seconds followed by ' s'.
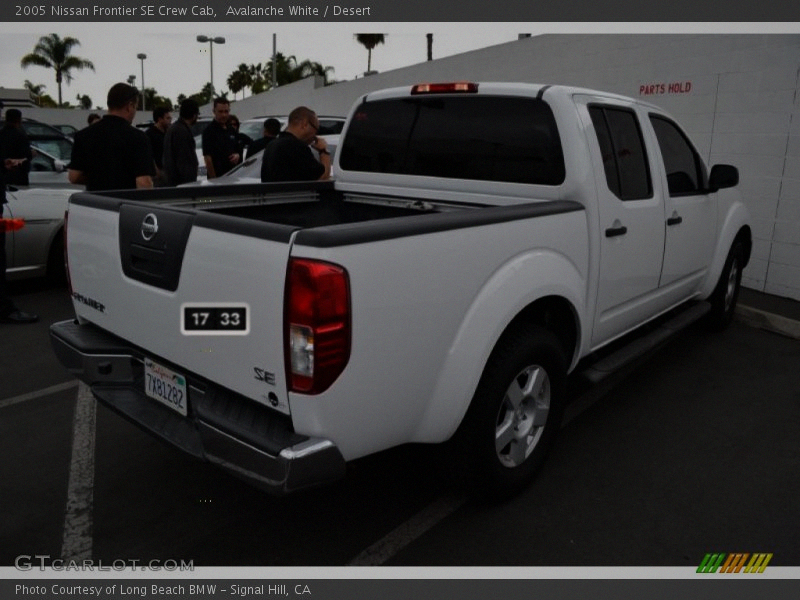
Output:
17 h 33 min
